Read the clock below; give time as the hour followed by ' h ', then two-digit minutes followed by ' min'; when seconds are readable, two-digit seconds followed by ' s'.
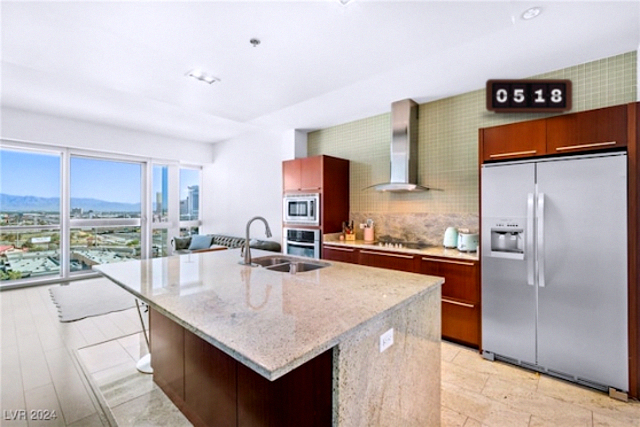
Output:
5 h 18 min
